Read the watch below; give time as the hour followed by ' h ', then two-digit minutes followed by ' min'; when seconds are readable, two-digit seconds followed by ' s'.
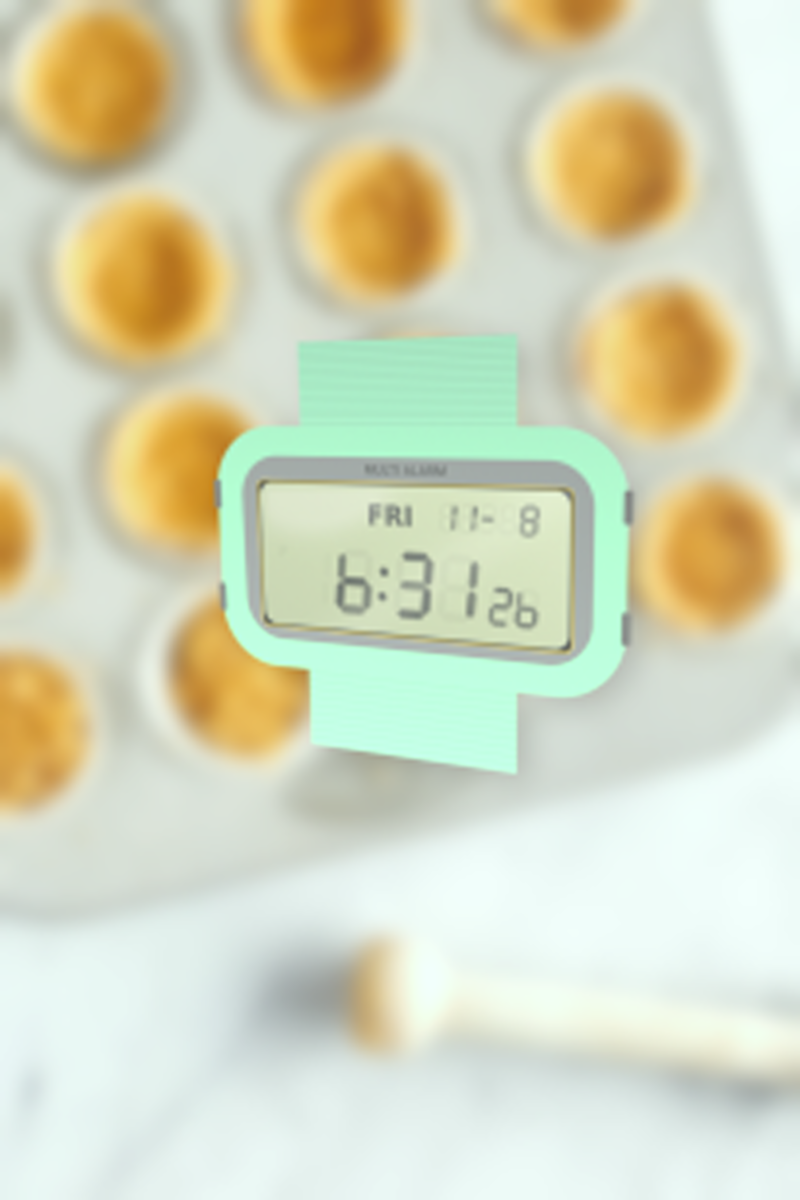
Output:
6 h 31 min 26 s
